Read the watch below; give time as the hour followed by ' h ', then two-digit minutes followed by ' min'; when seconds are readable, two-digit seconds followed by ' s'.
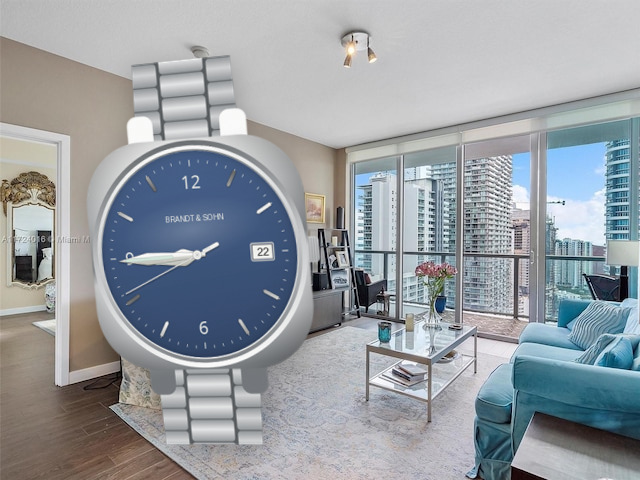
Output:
8 h 44 min 41 s
